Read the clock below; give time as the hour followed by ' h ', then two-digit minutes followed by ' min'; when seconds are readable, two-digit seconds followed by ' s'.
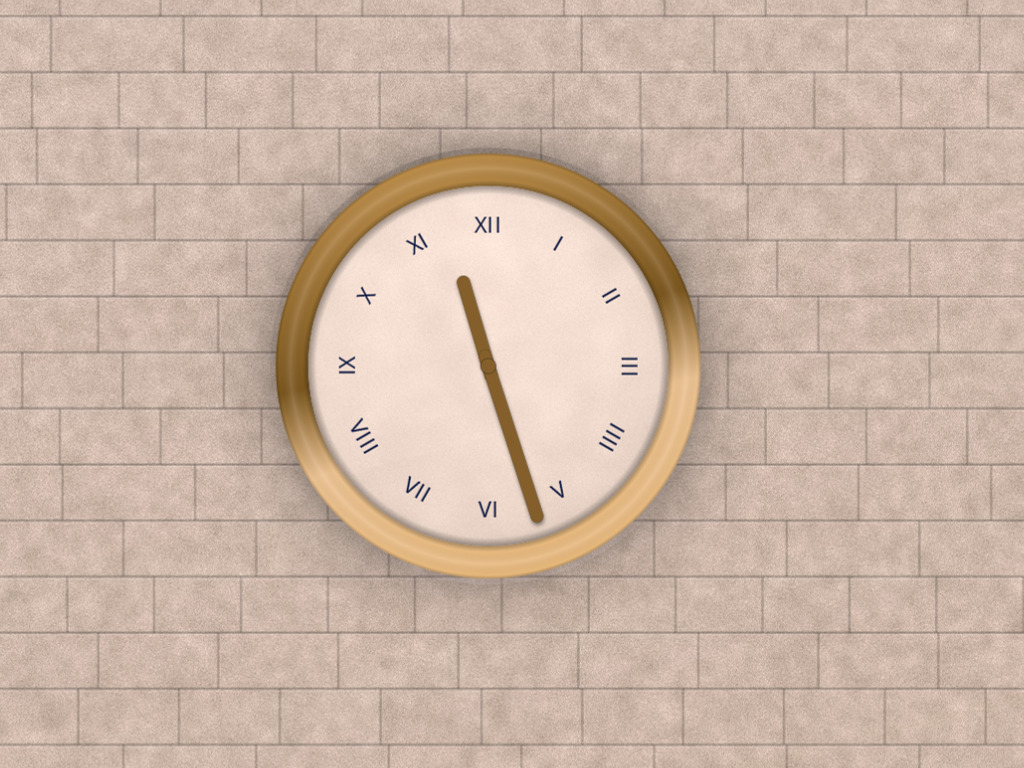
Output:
11 h 27 min
